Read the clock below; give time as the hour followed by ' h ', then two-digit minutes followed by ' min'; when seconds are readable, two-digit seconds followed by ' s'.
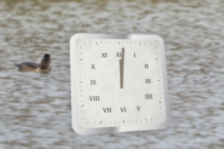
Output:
12 h 01 min
